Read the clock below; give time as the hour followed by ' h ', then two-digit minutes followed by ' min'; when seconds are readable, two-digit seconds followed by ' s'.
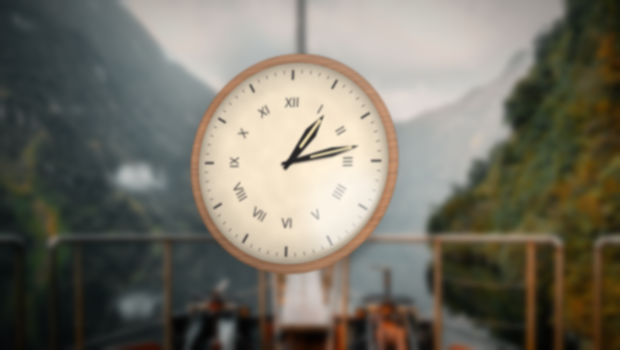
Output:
1 h 13 min
